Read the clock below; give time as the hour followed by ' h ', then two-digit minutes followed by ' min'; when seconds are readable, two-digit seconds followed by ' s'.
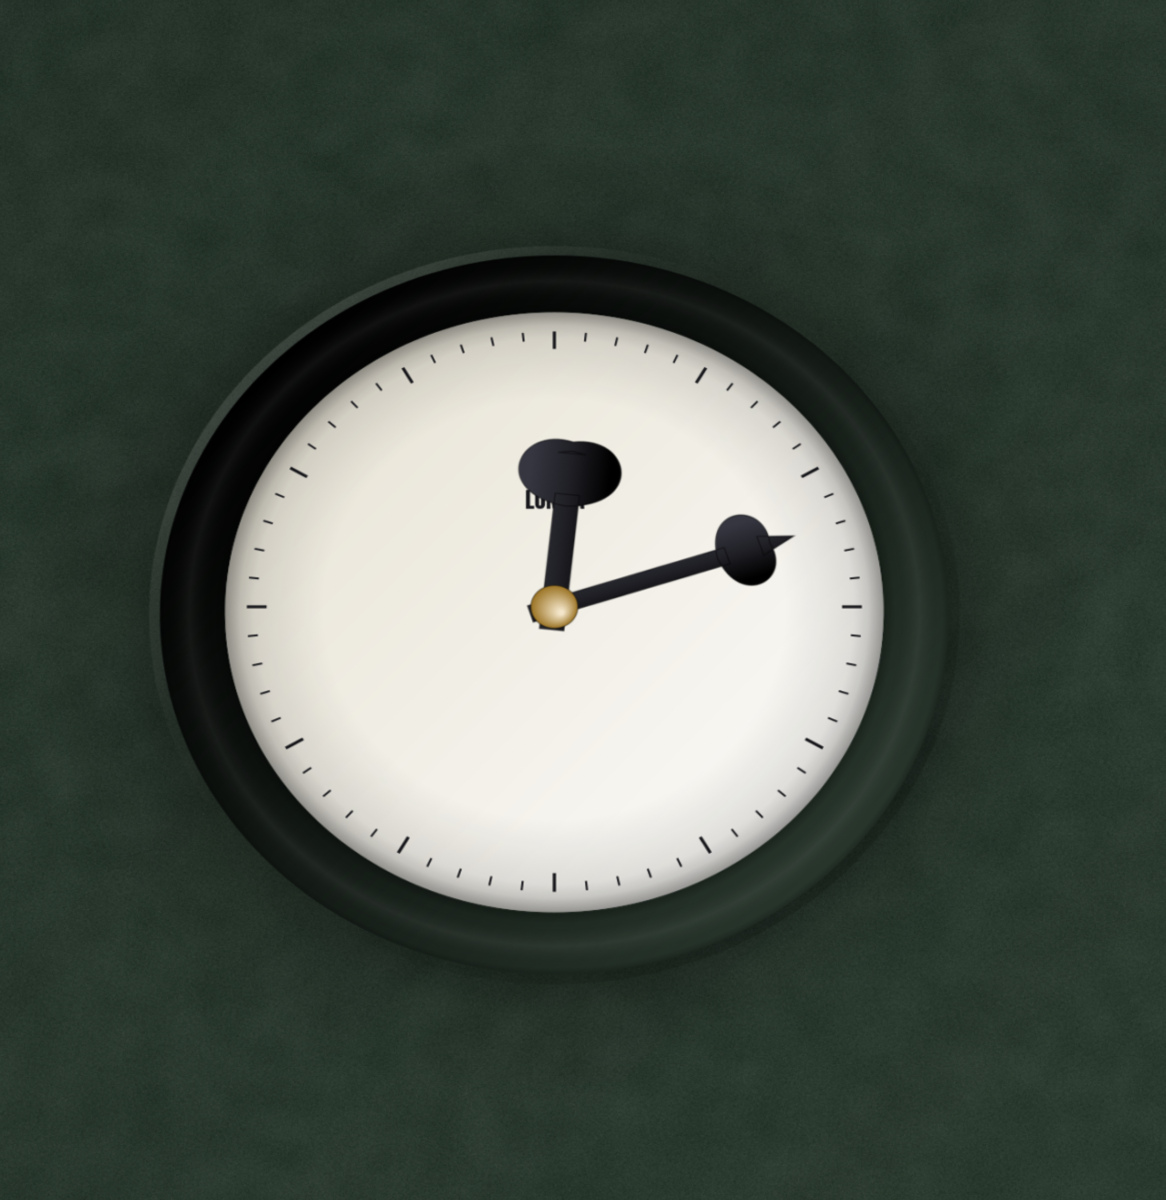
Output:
12 h 12 min
